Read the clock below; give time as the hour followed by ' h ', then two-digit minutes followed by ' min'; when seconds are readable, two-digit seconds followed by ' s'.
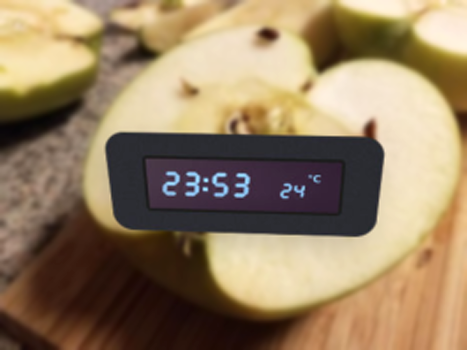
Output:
23 h 53 min
